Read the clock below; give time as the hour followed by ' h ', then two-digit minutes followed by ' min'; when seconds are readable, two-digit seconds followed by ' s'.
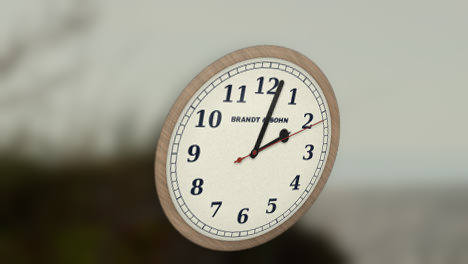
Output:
2 h 02 min 11 s
